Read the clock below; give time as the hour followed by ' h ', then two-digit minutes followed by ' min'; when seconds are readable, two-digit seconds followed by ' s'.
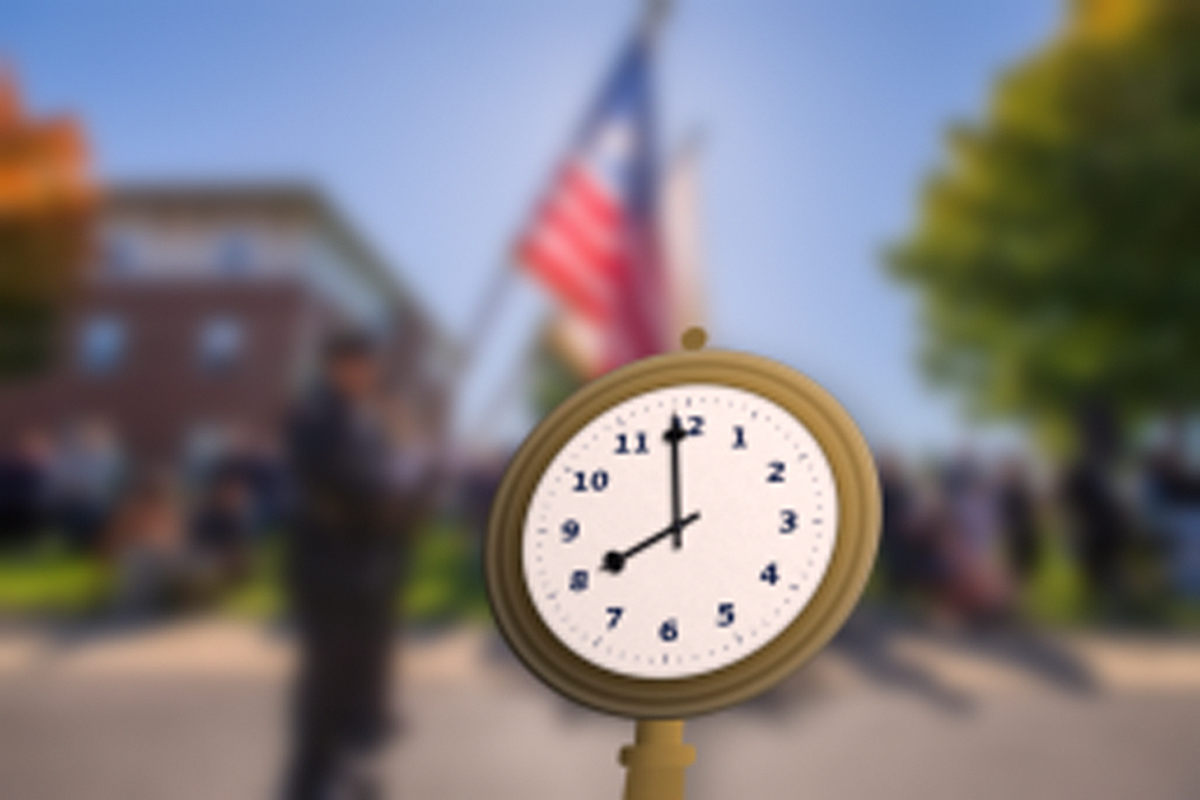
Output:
7 h 59 min
